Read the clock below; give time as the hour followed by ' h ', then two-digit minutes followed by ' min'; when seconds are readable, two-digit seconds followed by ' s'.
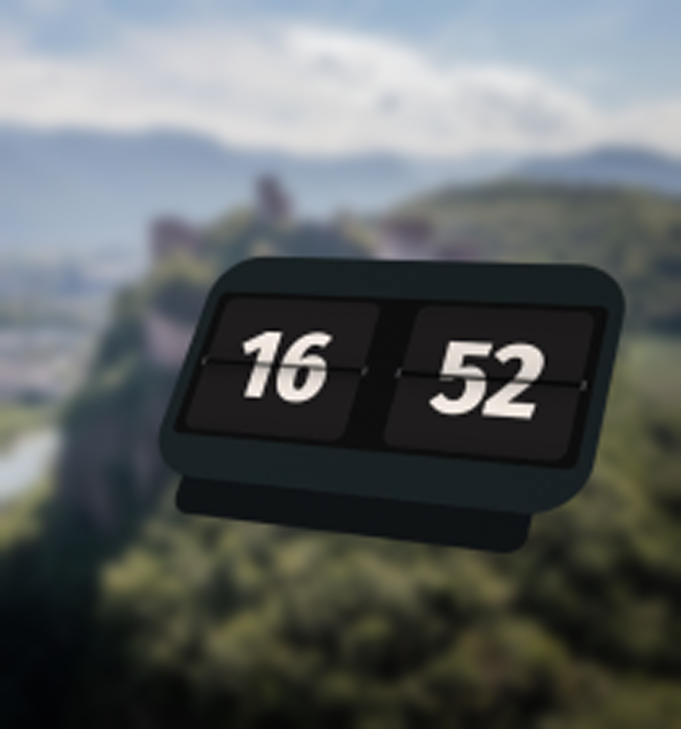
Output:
16 h 52 min
